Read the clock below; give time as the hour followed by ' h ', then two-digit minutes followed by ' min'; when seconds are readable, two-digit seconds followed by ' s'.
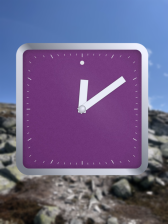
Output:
12 h 09 min
